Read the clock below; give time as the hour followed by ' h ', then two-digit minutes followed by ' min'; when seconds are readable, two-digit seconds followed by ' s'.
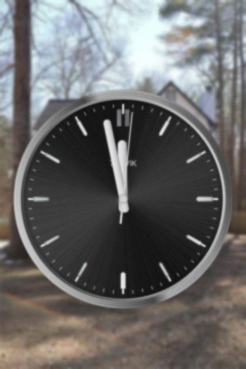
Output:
11 h 58 min 01 s
